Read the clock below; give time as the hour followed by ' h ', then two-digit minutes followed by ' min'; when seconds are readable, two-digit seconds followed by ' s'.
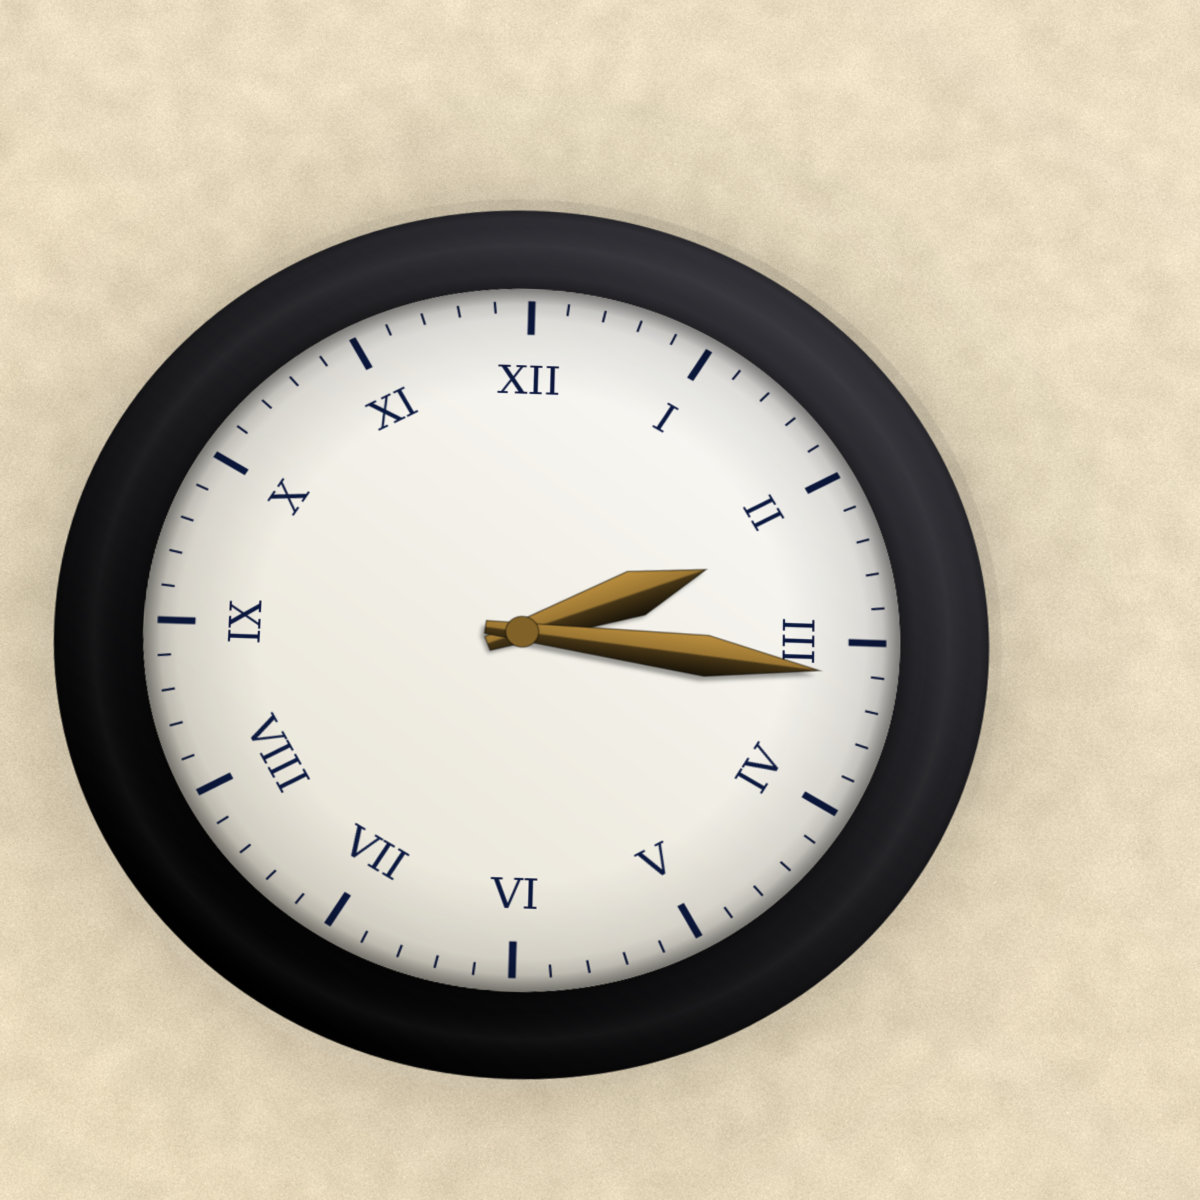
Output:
2 h 16 min
